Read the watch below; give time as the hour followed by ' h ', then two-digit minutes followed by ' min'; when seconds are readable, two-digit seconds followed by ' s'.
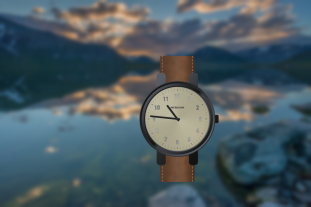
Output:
10 h 46 min
